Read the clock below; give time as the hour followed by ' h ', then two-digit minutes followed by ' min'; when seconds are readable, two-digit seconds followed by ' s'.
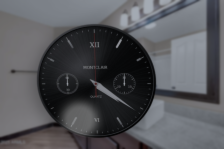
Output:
4 h 21 min
